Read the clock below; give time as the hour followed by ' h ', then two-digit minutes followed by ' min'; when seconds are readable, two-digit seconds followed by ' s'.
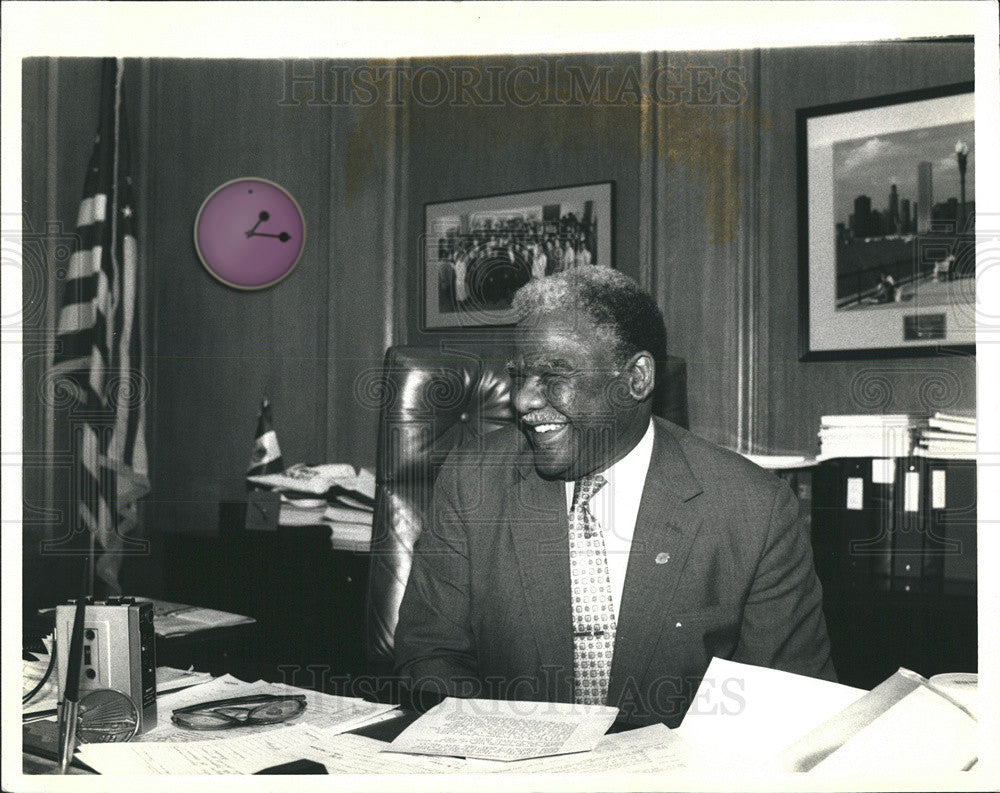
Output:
1 h 16 min
